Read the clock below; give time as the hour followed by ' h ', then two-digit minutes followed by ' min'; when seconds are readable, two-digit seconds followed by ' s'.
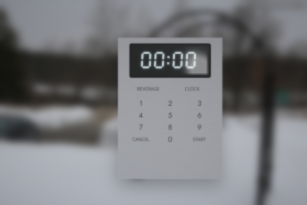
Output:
0 h 00 min
